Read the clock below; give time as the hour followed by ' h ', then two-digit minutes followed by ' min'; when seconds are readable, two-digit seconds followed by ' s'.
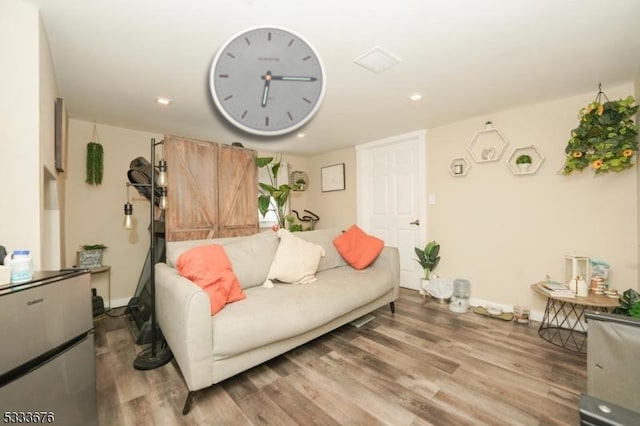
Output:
6 h 15 min
